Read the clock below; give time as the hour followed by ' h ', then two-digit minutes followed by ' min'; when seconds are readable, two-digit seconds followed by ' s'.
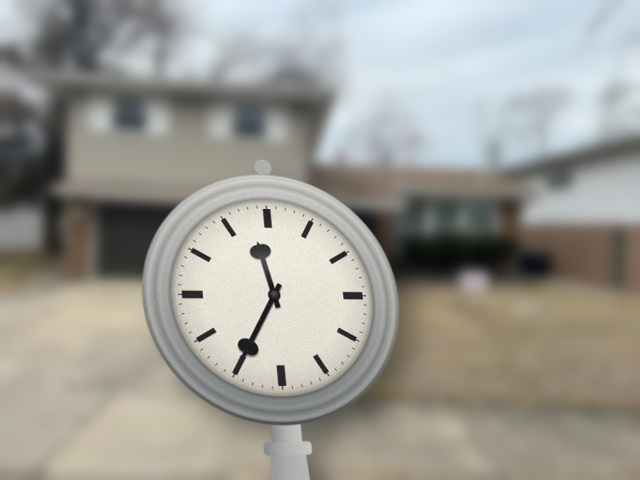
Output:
11 h 35 min
